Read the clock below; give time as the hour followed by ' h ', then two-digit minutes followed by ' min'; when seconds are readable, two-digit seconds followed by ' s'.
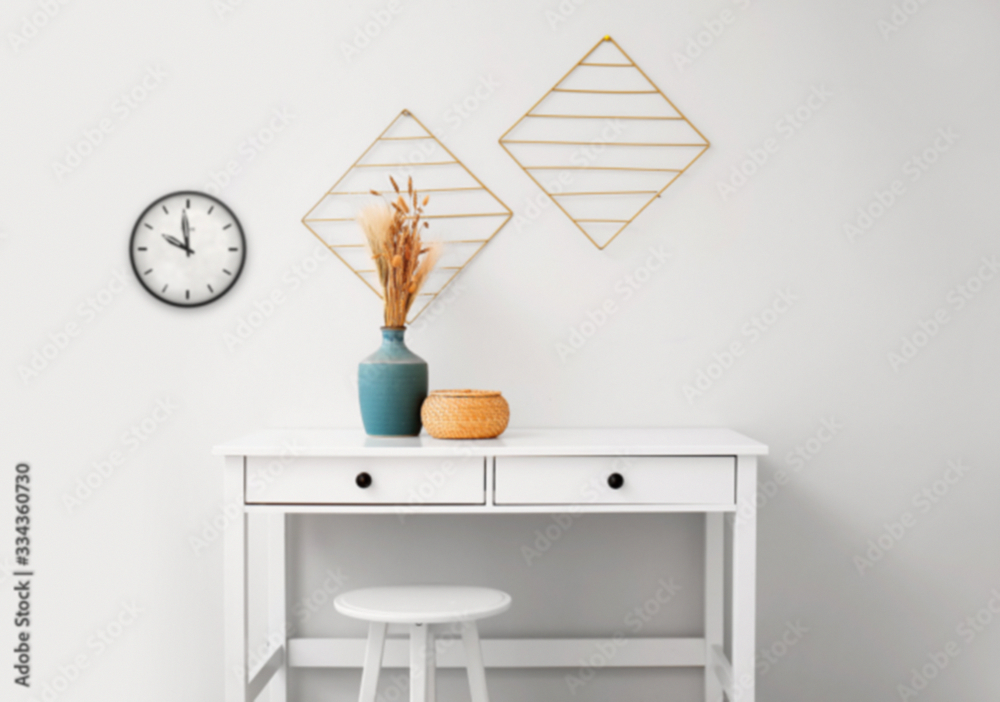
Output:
9 h 59 min
